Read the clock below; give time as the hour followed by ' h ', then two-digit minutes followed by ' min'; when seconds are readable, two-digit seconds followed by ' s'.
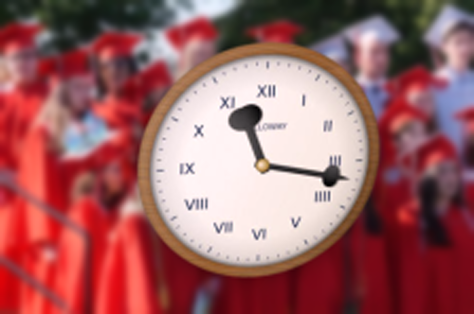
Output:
11 h 17 min
